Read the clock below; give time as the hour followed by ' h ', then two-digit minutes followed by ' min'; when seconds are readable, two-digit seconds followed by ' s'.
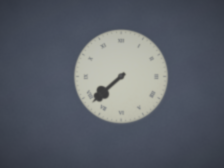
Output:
7 h 38 min
